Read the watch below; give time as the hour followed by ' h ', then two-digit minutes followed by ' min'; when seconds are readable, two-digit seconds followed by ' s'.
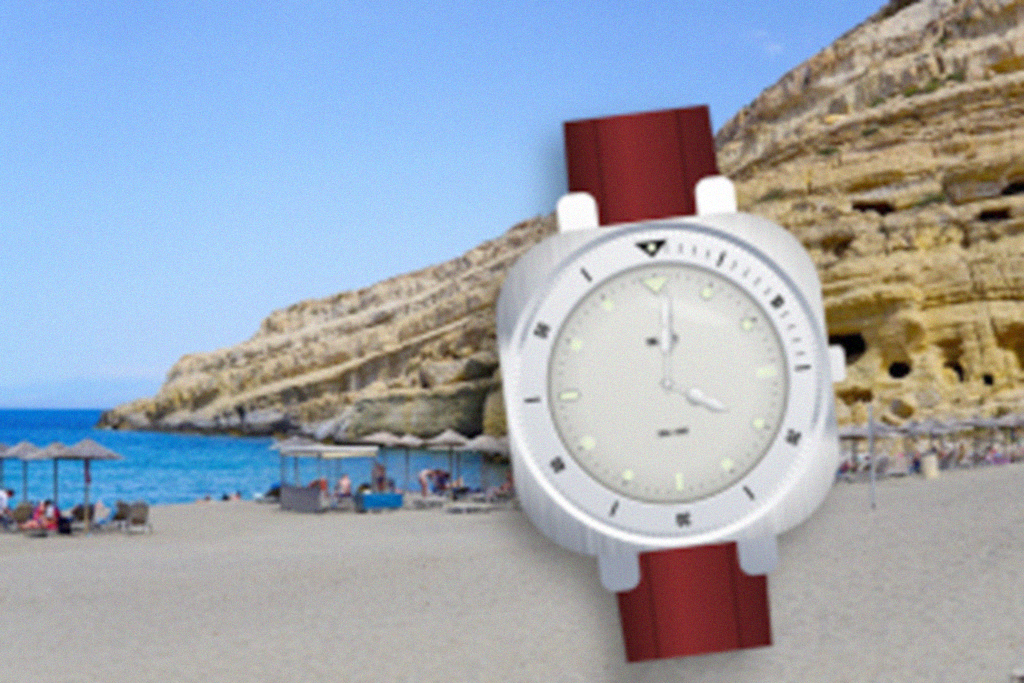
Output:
4 h 01 min
